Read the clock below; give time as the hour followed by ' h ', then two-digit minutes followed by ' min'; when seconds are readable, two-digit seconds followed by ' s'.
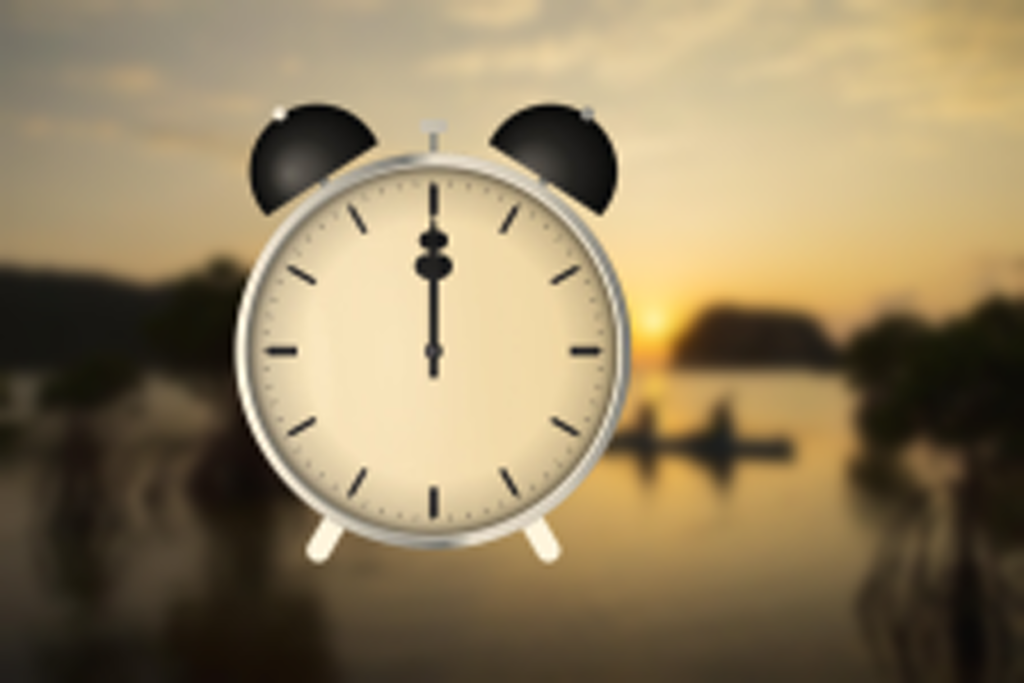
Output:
12 h 00 min
